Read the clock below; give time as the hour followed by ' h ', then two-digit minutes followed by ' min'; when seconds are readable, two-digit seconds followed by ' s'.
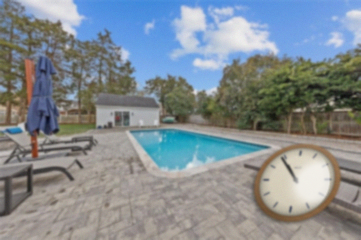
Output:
10 h 54 min
